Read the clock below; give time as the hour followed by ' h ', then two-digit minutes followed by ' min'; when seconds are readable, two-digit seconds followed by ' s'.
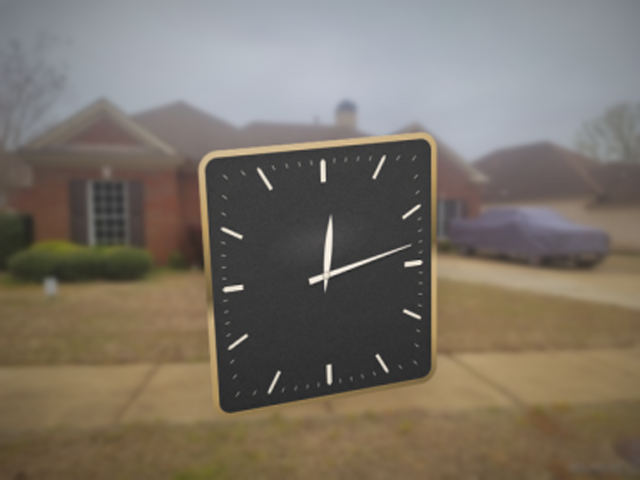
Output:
12 h 13 min
